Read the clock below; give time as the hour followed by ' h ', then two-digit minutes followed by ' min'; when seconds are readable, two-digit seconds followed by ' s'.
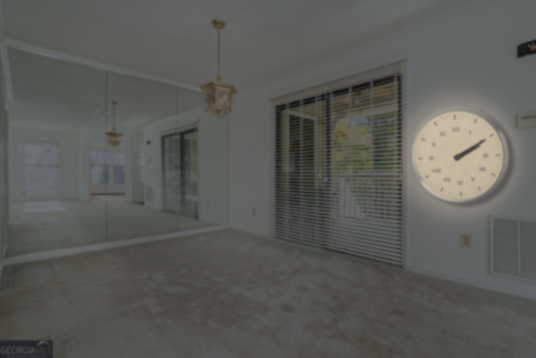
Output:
2 h 10 min
